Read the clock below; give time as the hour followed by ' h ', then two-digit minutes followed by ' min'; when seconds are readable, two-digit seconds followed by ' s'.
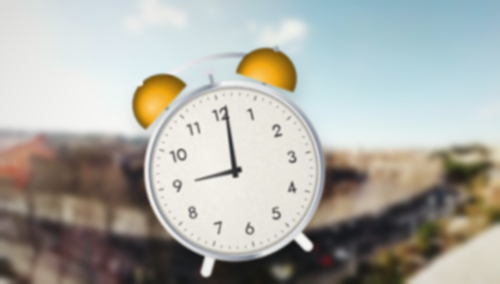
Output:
9 h 01 min
